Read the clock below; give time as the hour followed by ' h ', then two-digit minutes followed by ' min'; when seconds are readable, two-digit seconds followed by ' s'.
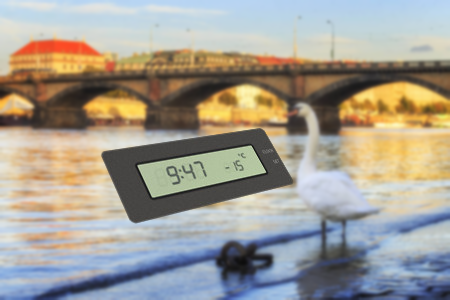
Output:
9 h 47 min
